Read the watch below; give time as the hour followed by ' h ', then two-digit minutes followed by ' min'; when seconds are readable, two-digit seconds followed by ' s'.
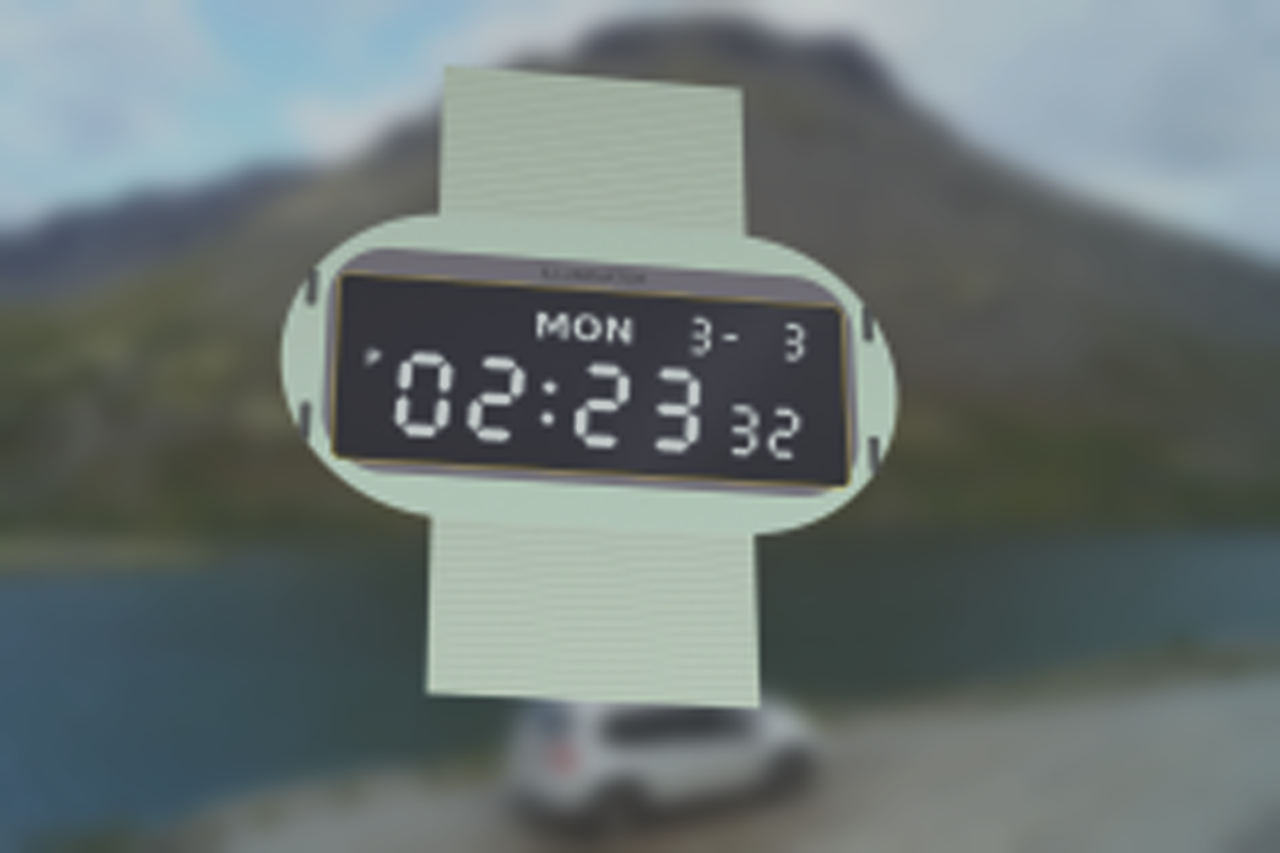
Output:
2 h 23 min 32 s
